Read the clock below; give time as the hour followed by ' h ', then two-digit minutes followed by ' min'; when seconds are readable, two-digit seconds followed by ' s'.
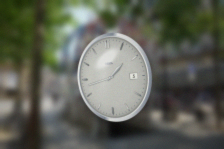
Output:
1 h 43 min
